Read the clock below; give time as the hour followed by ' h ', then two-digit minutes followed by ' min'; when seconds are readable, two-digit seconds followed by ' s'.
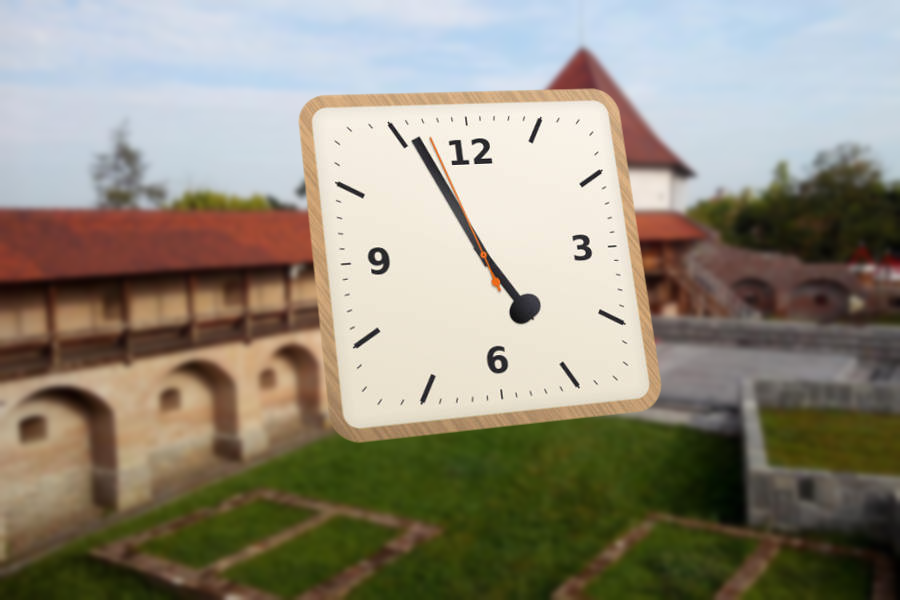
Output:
4 h 55 min 57 s
